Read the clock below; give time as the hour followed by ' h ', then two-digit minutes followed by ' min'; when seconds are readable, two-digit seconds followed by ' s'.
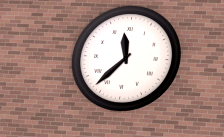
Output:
11 h 37 min
